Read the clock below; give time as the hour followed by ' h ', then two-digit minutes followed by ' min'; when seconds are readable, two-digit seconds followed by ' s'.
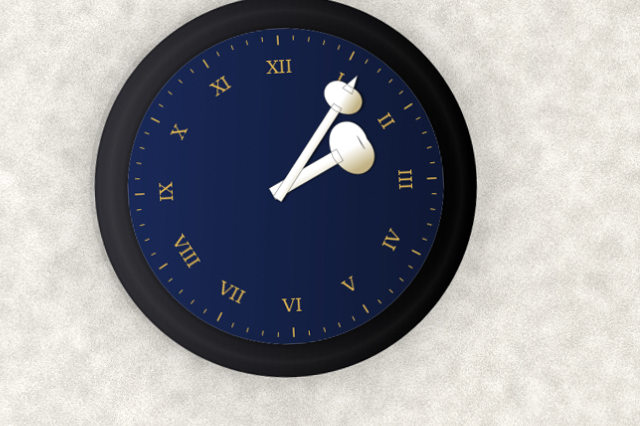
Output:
2 h 06 min
